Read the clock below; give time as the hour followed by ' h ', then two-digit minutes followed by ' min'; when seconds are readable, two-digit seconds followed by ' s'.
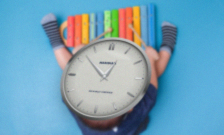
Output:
12 h 52 min
